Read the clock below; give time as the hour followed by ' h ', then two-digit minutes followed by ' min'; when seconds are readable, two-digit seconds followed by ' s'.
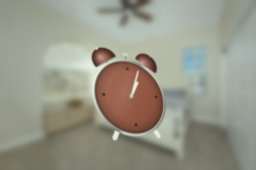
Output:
1 h 04 min
